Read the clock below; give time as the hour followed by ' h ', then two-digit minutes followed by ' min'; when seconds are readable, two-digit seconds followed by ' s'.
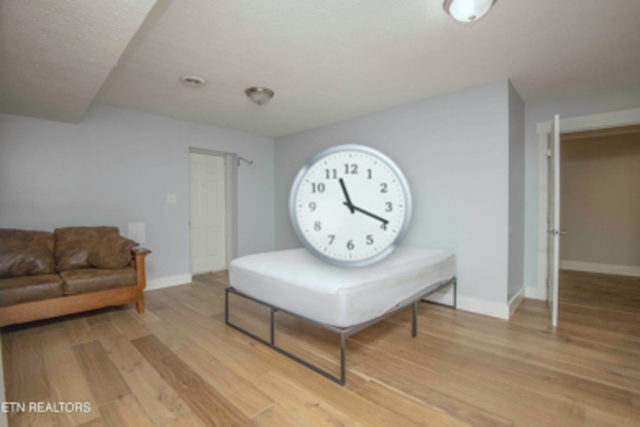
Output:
11 h 19 min
